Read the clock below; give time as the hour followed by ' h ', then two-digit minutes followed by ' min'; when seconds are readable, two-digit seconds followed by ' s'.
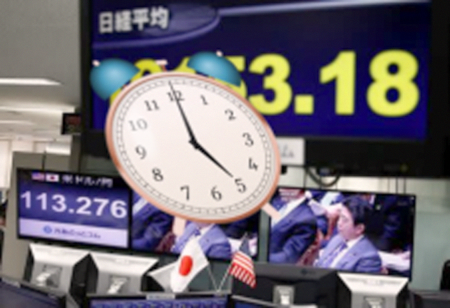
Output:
5 h 00 min
